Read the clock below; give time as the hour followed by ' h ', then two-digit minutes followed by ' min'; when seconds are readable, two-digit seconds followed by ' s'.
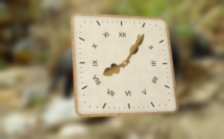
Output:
8 h 06 min
